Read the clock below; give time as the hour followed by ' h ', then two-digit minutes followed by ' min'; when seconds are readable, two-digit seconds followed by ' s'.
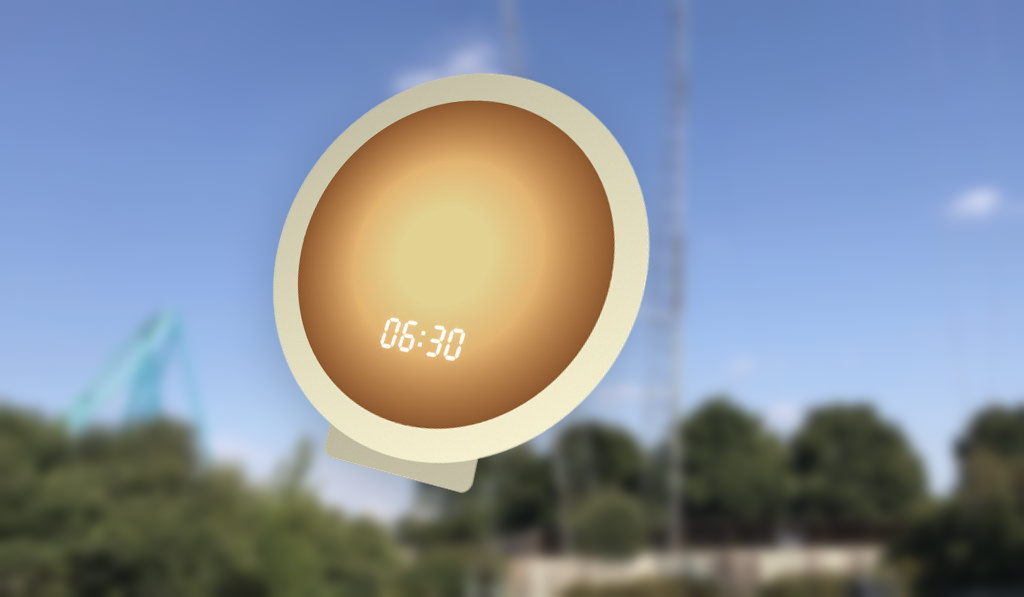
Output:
6 h 30 min
